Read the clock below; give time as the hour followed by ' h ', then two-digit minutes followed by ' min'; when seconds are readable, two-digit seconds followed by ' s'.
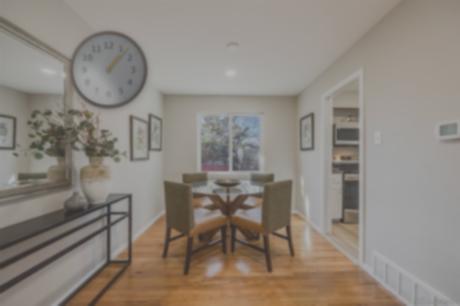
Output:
1 h 07 min
